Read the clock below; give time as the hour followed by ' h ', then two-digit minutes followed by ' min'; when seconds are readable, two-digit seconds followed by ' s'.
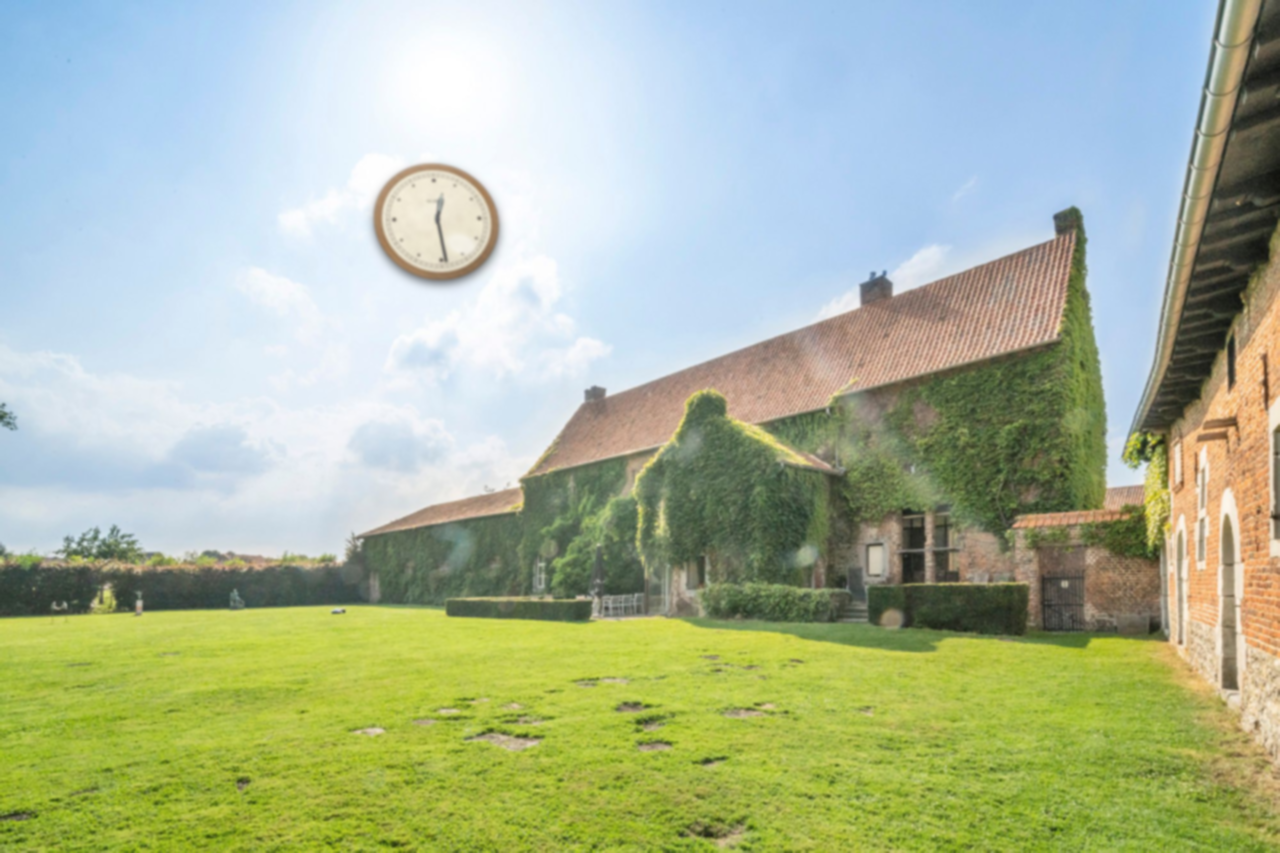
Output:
12 h 29 min
